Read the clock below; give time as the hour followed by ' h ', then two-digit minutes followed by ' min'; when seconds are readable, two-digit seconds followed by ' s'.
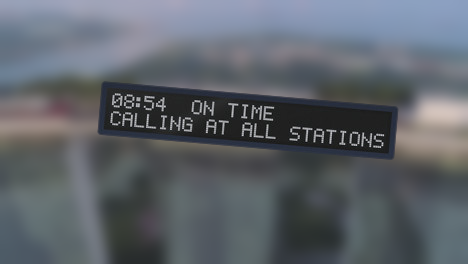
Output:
8 h 54 min
